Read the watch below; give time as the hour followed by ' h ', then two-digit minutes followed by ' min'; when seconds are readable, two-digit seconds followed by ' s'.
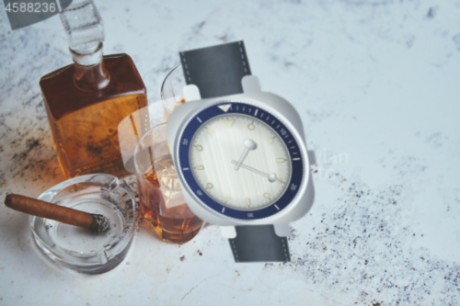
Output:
1 h 20 min
